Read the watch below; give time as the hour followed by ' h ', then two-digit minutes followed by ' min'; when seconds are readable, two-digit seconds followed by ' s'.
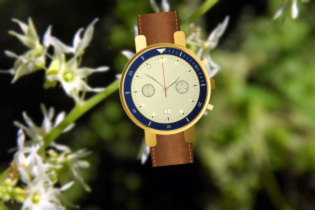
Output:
1 h 52 min
